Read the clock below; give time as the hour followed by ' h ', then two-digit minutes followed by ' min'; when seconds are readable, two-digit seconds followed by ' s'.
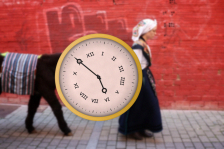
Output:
5 h 55 min
